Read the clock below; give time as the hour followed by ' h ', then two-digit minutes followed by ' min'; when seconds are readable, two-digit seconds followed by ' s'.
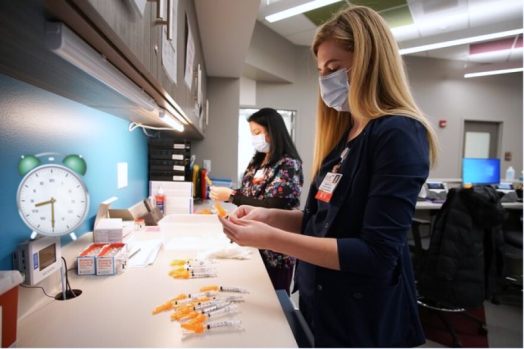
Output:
8 h 30 min
